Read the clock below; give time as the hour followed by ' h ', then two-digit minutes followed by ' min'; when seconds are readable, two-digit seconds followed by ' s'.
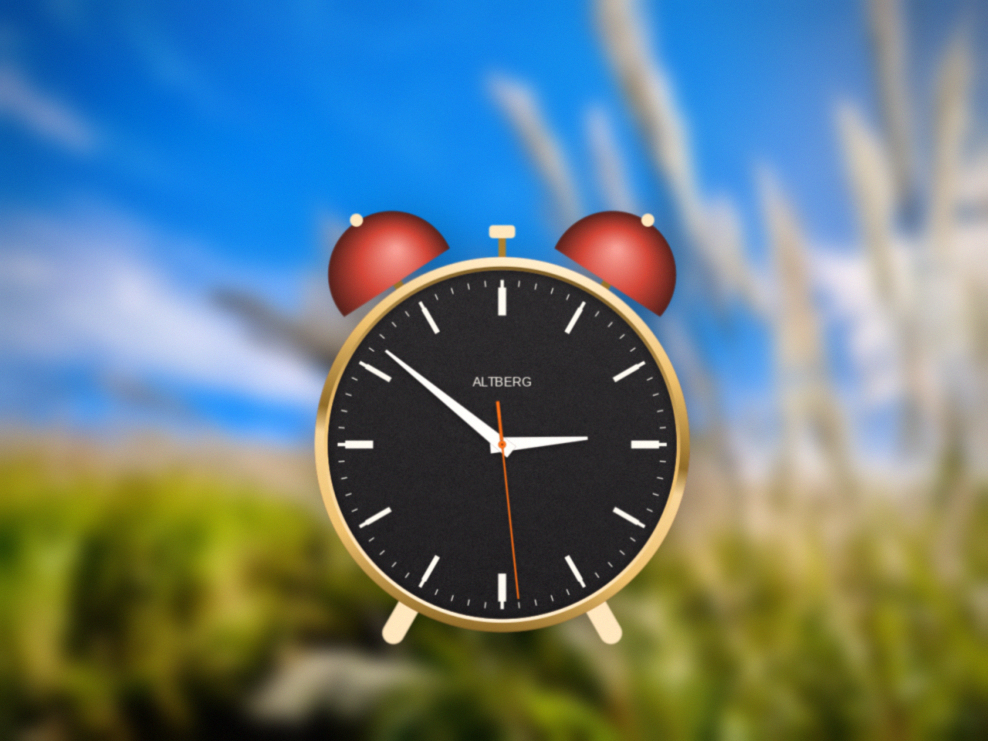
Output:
2 h 51 min 29 s
